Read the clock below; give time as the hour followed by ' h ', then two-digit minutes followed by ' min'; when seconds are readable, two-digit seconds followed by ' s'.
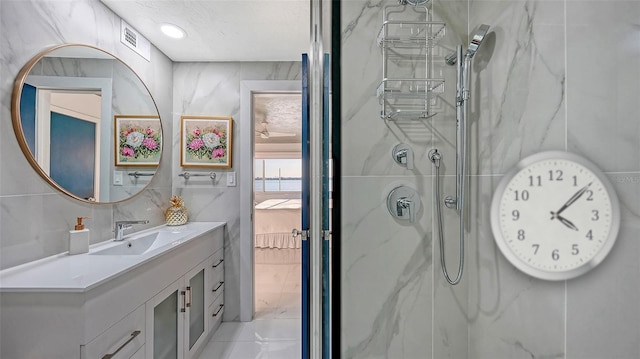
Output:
4 h 08 min
